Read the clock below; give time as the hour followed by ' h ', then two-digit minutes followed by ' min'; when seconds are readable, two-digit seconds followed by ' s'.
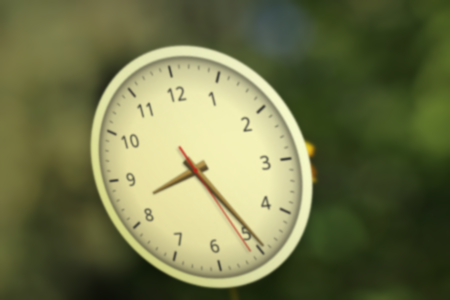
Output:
8 h 24 min 26 s
